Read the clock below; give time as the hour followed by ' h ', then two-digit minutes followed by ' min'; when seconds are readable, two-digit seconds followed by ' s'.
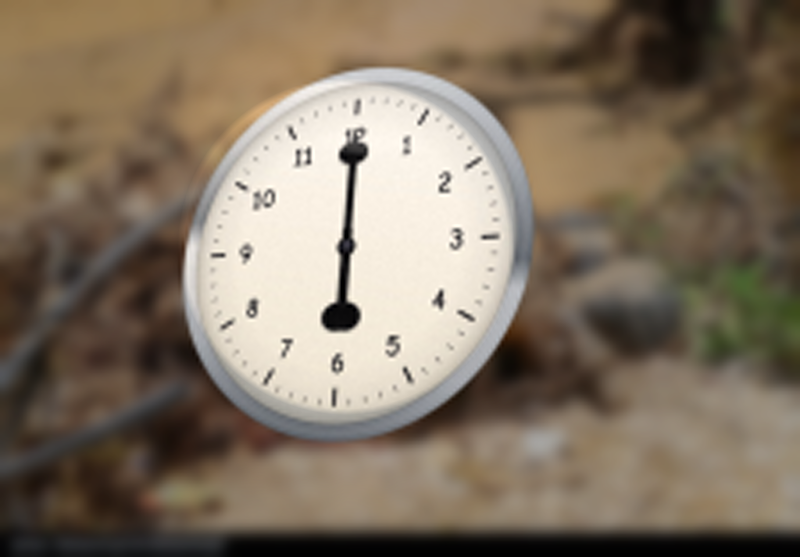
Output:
6 h 00 min
